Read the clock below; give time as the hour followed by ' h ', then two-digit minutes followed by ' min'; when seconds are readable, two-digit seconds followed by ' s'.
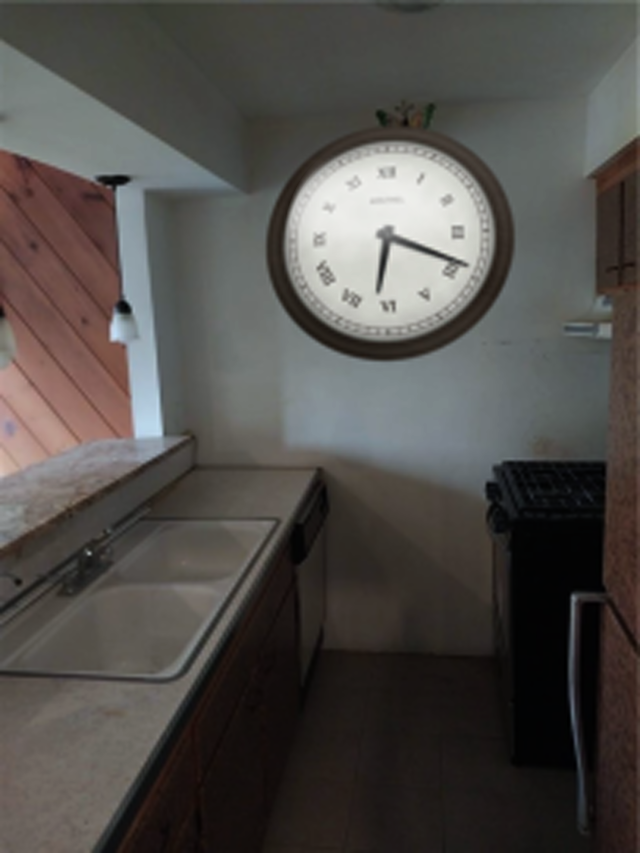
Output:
6 h 19 min
